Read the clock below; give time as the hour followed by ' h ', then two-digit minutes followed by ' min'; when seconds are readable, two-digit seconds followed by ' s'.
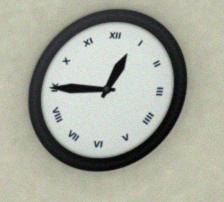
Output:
12 h 45 min
